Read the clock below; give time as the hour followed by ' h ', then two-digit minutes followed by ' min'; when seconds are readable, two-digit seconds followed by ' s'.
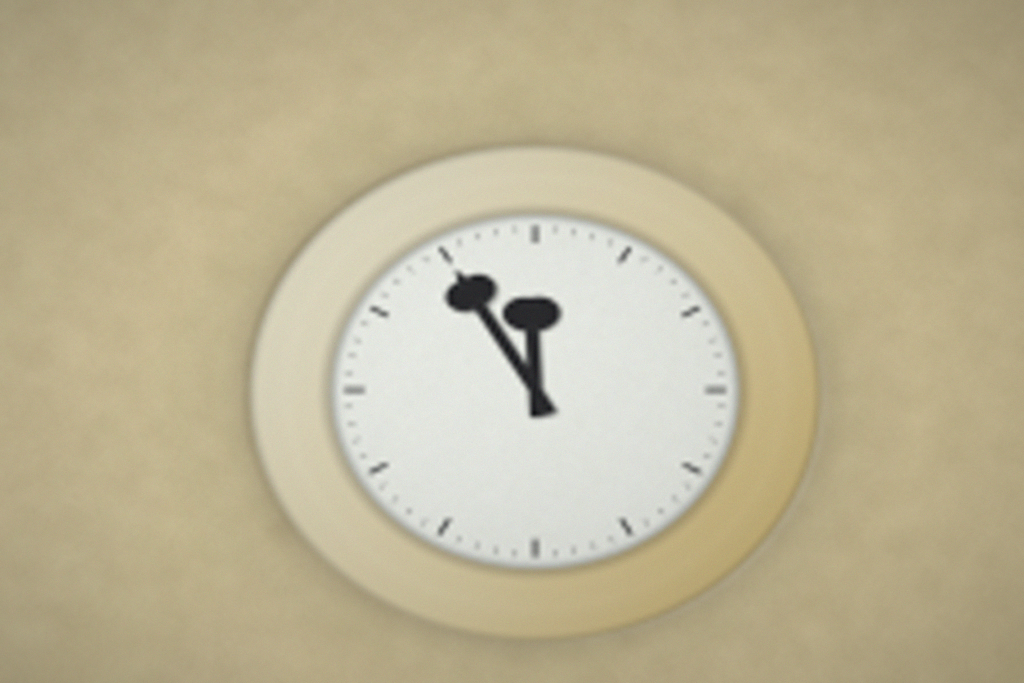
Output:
11 h 55 min
